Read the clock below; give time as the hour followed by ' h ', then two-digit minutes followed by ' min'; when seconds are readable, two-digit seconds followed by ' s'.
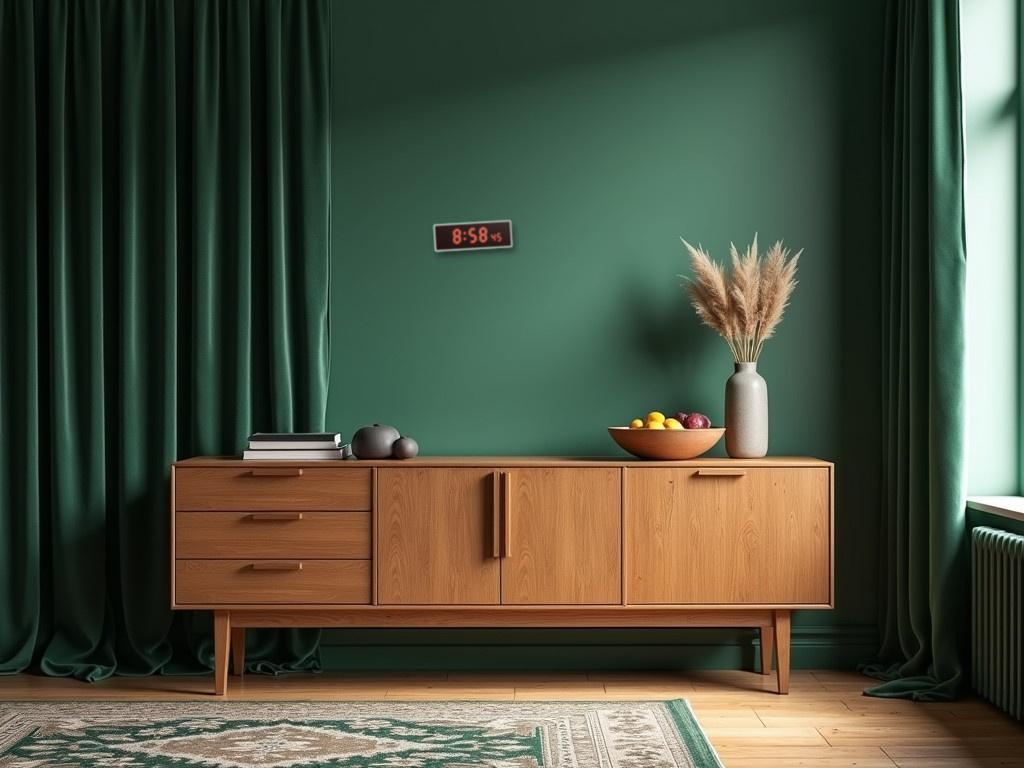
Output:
8 h 58 min
